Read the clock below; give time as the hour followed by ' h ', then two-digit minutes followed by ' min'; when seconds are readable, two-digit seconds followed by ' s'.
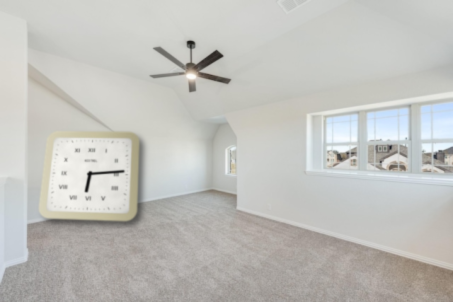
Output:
6 h 14 min
